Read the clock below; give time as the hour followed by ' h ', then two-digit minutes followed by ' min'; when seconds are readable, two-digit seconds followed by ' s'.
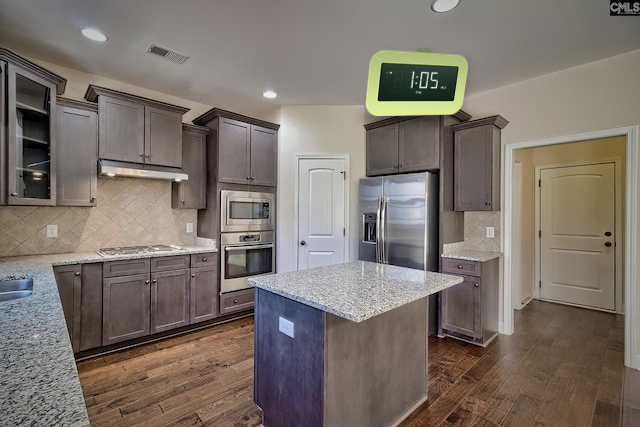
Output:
1 h 05 min
